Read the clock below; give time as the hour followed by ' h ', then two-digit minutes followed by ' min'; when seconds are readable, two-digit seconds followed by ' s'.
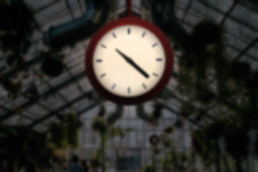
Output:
10 h 22 min
